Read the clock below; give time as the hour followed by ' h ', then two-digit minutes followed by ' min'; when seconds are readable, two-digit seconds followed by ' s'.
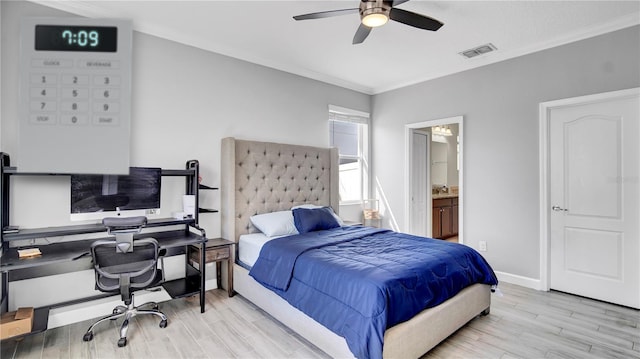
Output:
7 h 09 min
